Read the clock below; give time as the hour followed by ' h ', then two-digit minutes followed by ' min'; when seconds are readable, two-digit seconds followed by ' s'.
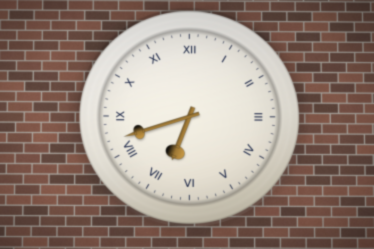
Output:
6 h 42 min
